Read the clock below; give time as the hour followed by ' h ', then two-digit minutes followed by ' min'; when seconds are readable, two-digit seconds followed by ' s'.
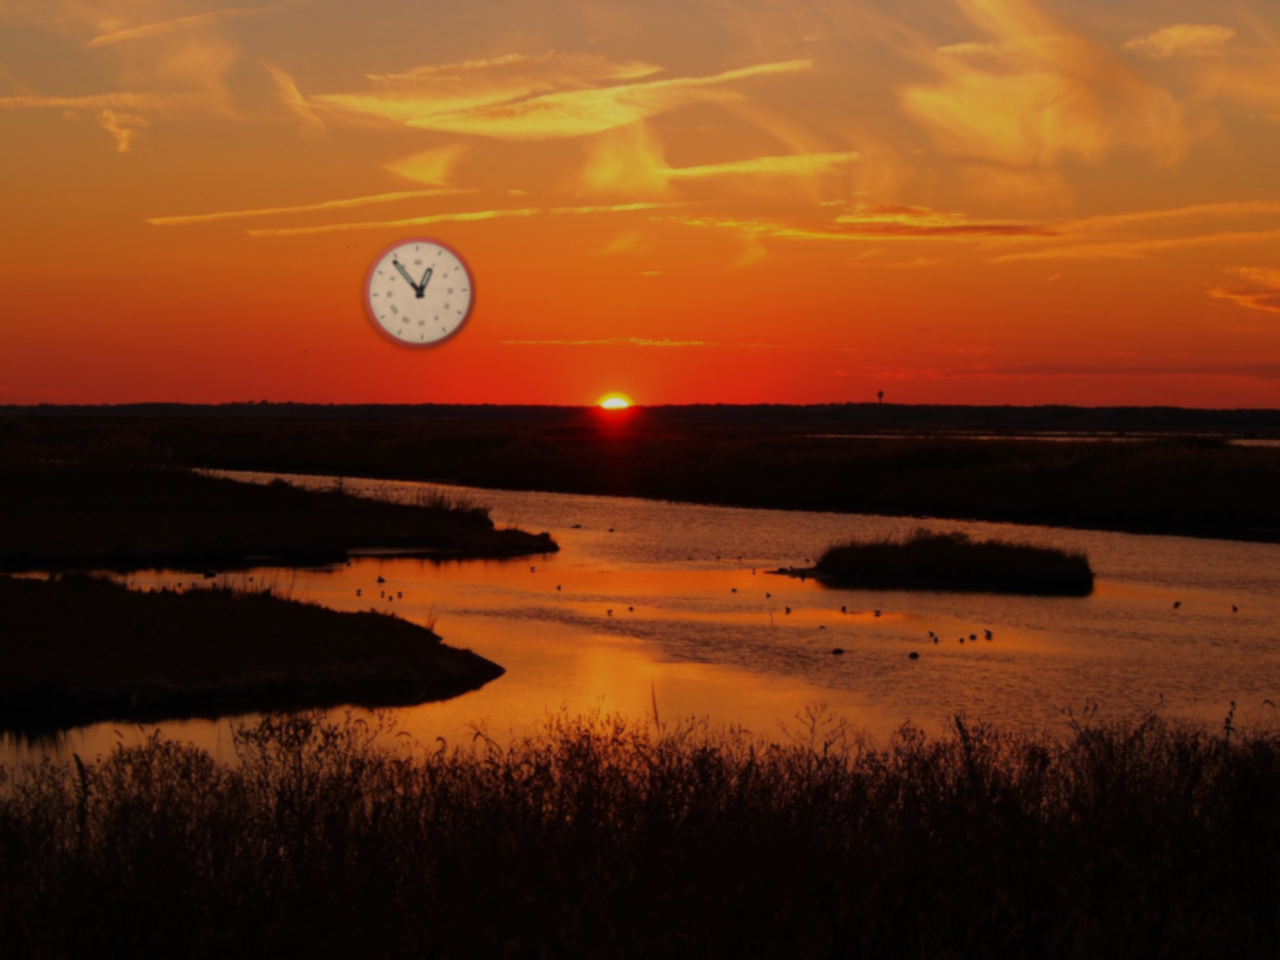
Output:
12 h 54 min
